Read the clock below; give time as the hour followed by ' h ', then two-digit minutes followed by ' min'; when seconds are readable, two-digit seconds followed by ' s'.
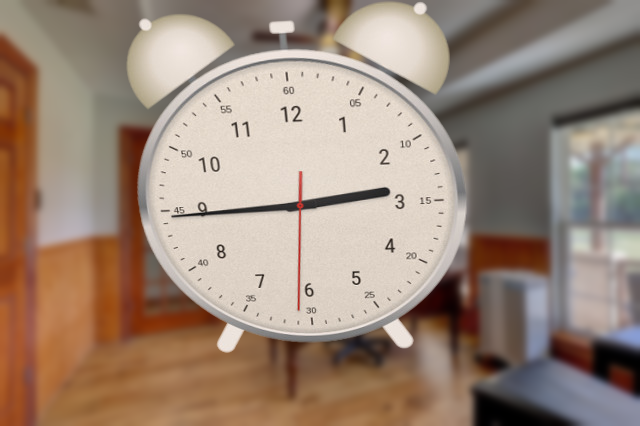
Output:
2 h 44 min 31 s
